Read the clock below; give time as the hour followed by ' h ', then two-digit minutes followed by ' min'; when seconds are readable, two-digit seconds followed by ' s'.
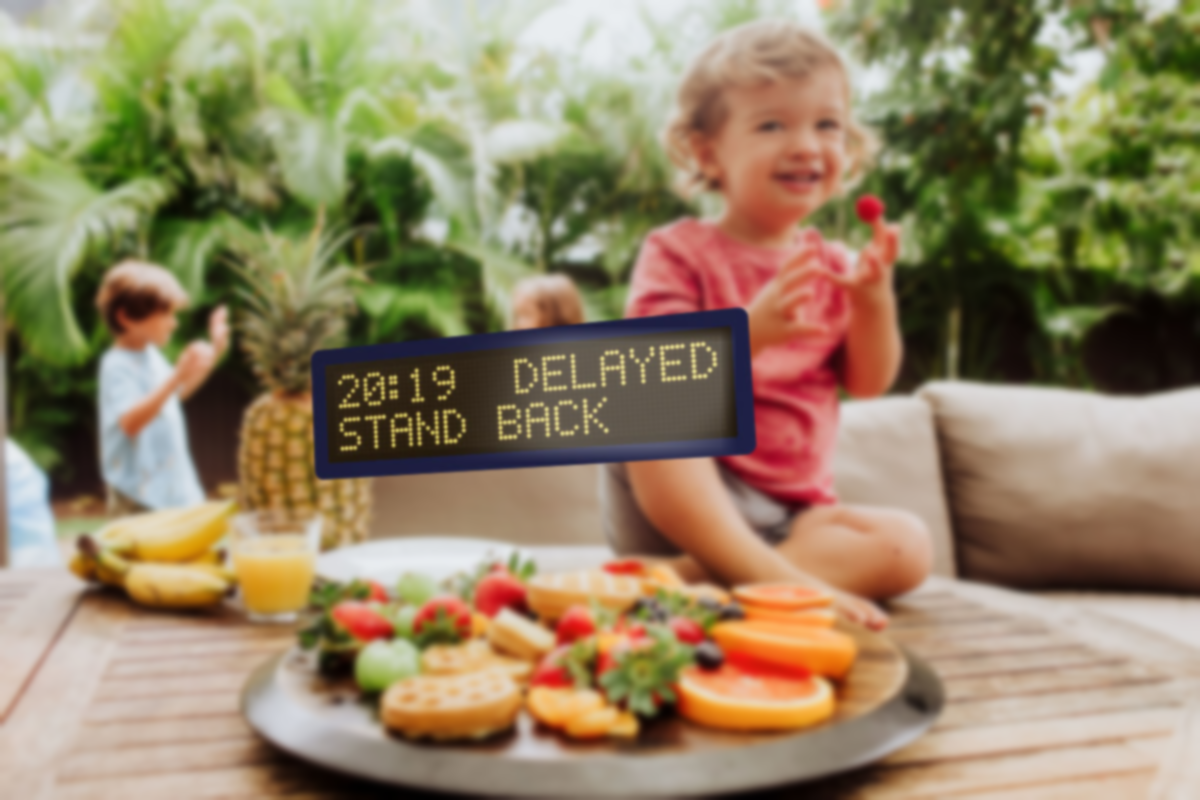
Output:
20 h 19 min
